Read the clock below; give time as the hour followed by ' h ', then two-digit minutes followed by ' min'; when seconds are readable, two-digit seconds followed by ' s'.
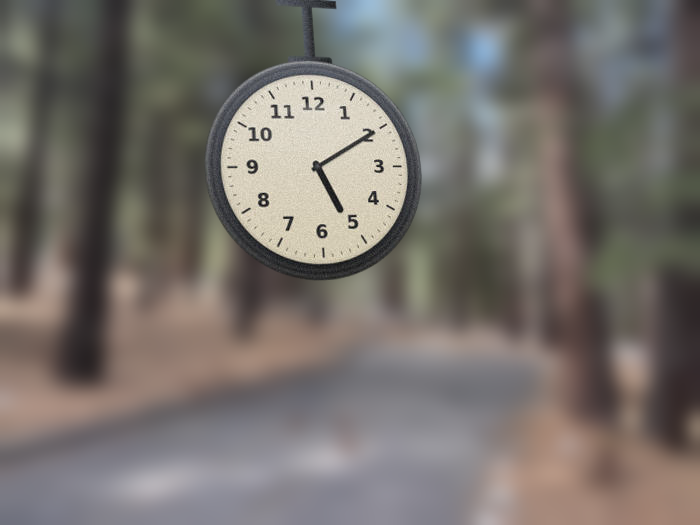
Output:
5 h 10 min
